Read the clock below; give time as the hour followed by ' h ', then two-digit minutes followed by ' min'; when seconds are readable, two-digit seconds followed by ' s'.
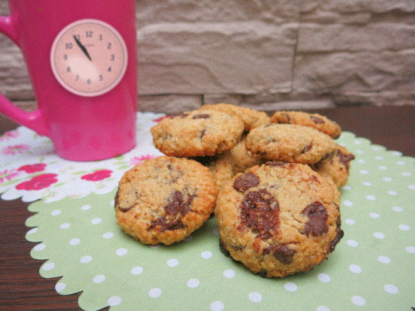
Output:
10 h 54 min
